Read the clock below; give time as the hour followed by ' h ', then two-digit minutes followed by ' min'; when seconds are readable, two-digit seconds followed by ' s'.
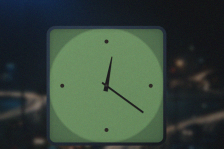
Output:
12 h 21 min
